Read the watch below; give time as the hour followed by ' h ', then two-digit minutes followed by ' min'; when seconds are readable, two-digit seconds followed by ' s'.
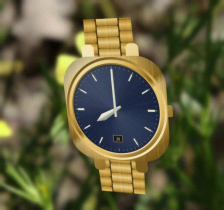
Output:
8 h 00 min
